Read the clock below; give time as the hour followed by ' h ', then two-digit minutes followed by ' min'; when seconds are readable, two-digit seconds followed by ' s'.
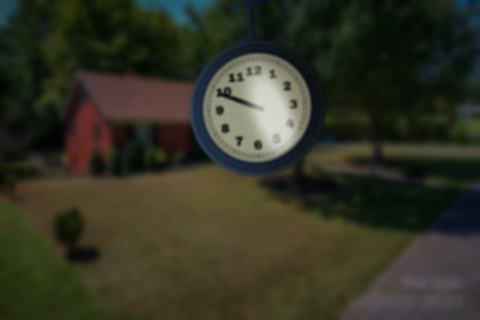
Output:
9 h 49 min
